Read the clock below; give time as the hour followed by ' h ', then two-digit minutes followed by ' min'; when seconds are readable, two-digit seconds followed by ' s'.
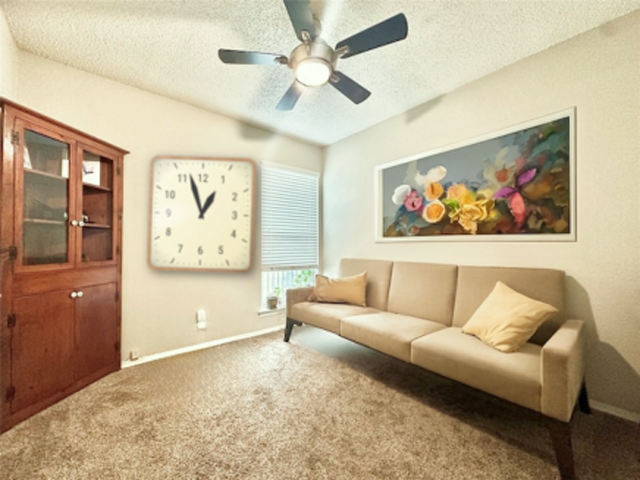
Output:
12 h 57 min
